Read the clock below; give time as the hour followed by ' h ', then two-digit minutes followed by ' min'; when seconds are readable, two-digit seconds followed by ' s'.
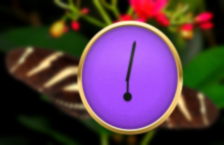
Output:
6 h 02 min
